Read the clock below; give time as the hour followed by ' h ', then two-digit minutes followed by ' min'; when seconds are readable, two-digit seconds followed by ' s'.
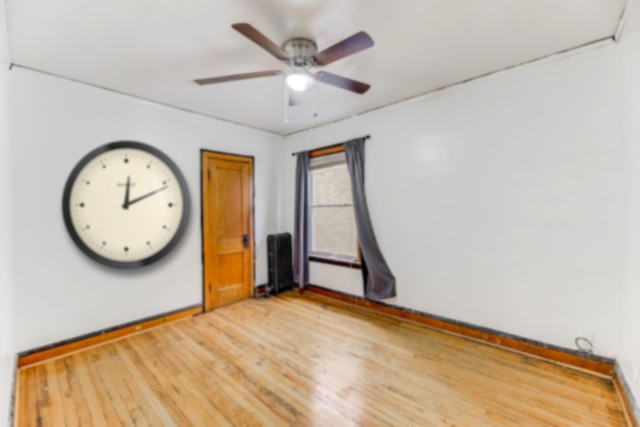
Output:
12 h 11 min
